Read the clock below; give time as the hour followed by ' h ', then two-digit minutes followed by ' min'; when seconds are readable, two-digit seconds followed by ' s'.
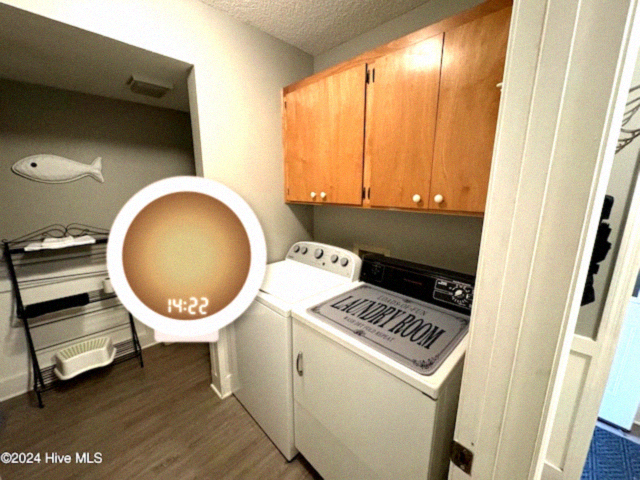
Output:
14 h 22 min
